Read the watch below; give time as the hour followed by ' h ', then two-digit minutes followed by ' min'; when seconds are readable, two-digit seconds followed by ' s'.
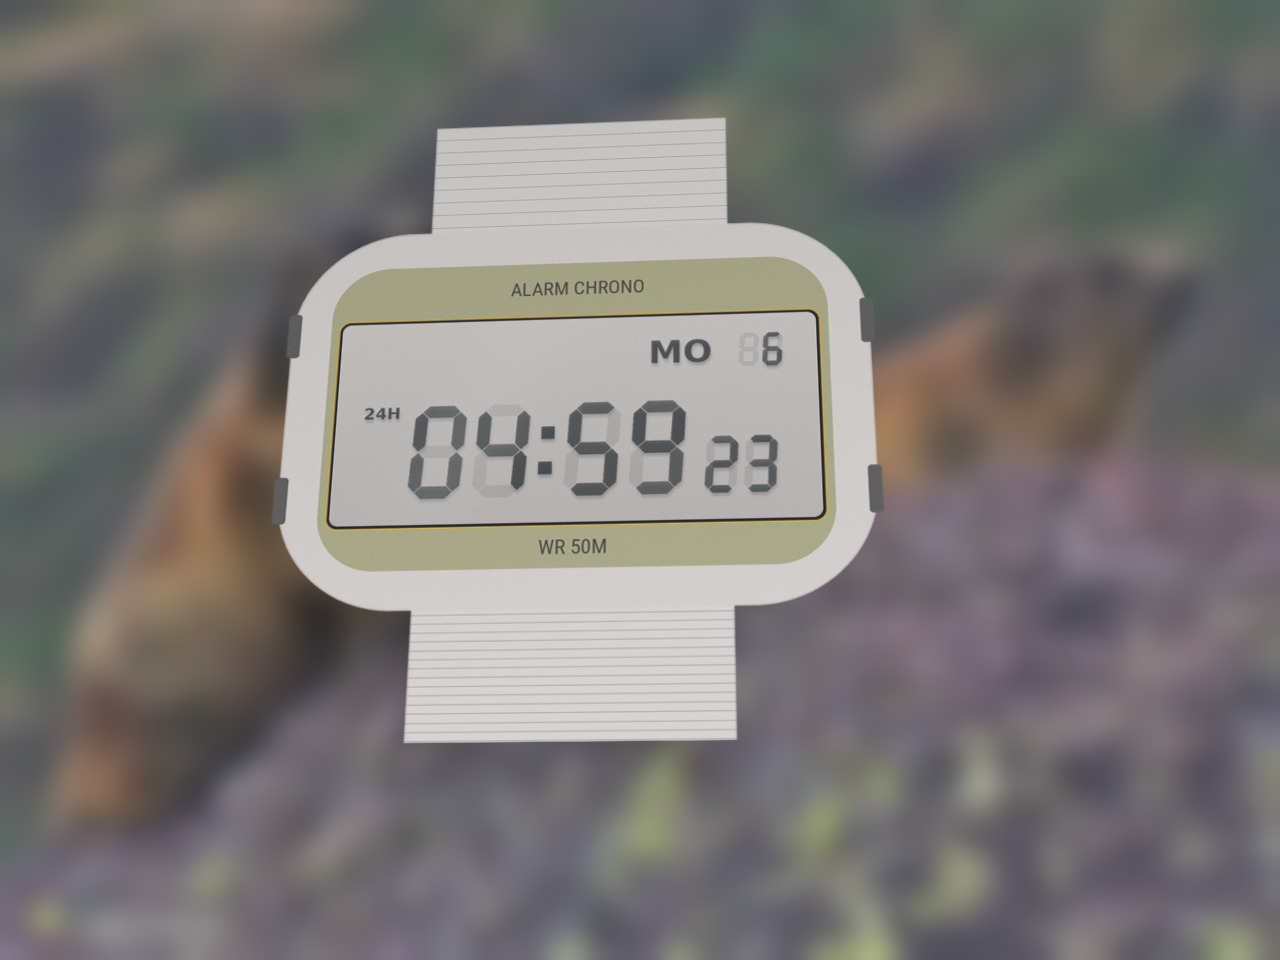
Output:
4 h 59 min 23 s
